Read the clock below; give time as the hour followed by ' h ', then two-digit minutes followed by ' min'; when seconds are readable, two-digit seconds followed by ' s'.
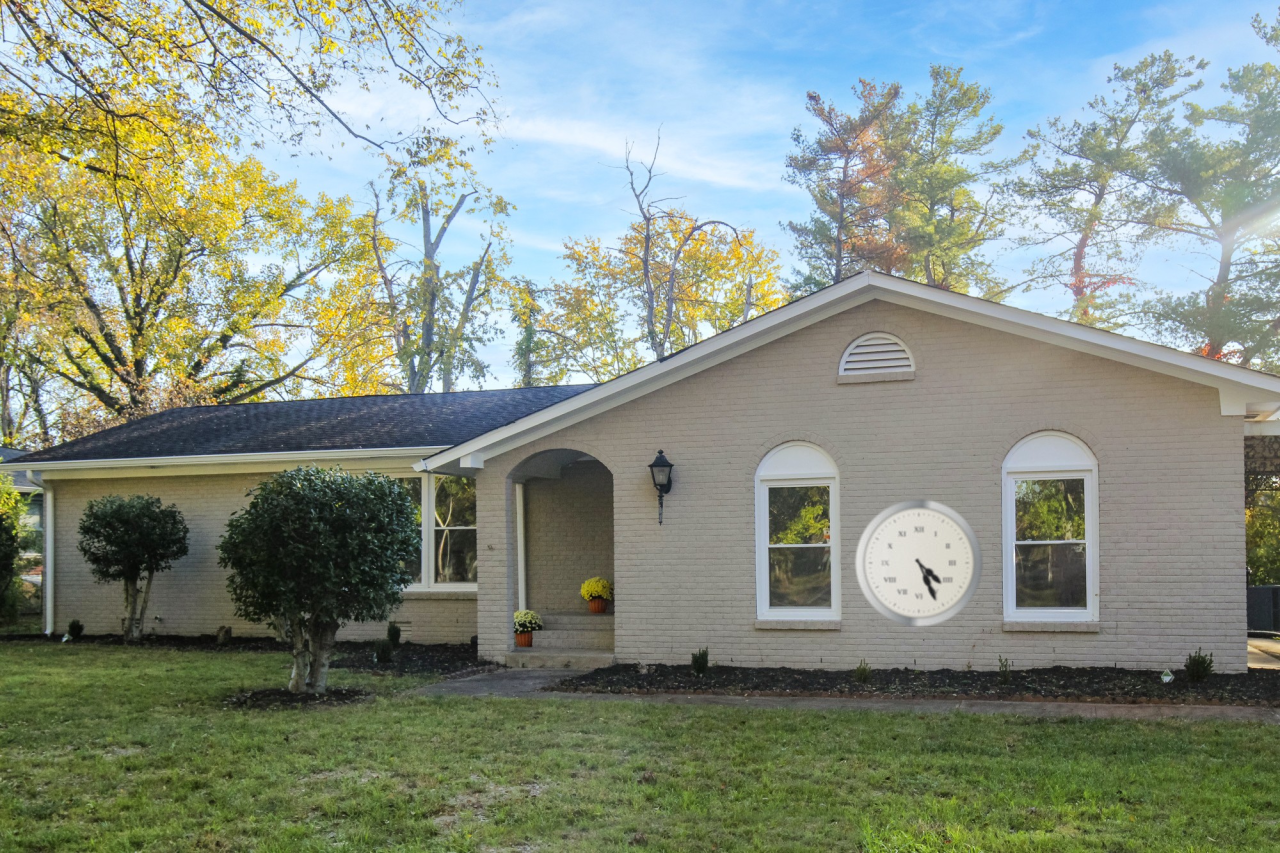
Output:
4 h 26 min
